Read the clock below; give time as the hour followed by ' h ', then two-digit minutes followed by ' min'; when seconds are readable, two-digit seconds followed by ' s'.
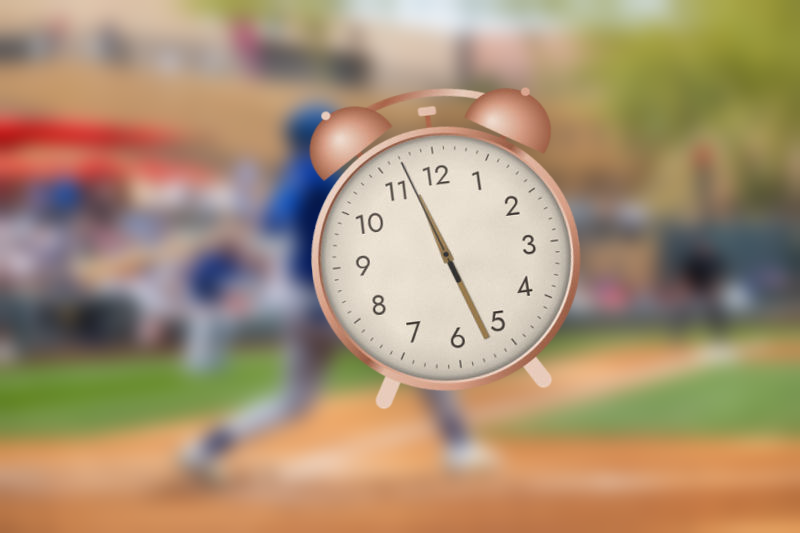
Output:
11 h 26 min 57 s
